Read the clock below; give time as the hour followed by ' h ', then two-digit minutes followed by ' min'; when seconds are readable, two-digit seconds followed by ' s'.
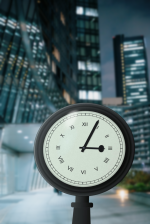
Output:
3 h 04 min
